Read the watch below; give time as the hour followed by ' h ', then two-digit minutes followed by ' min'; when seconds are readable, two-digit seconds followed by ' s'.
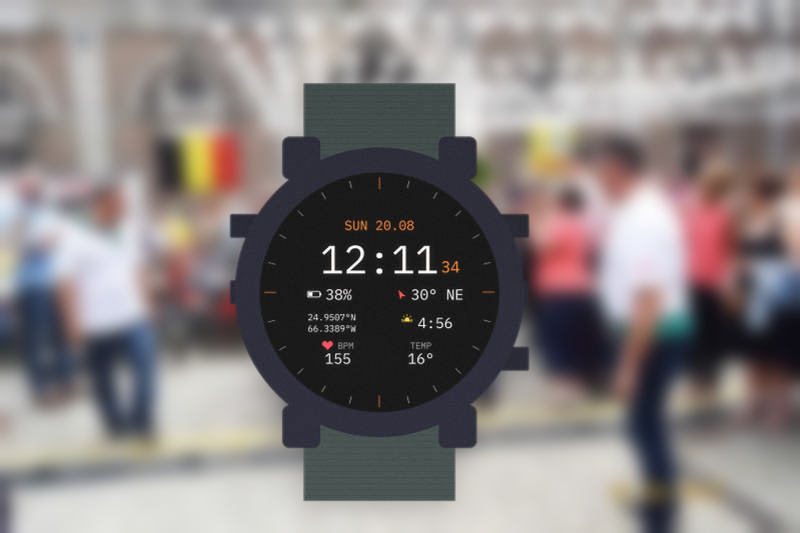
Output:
12 h 11 min 34 s
